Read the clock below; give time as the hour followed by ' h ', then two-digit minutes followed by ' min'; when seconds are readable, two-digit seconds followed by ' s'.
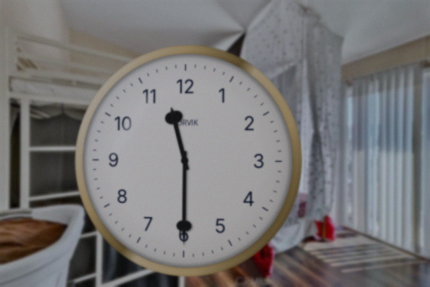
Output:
11 h 30 min
